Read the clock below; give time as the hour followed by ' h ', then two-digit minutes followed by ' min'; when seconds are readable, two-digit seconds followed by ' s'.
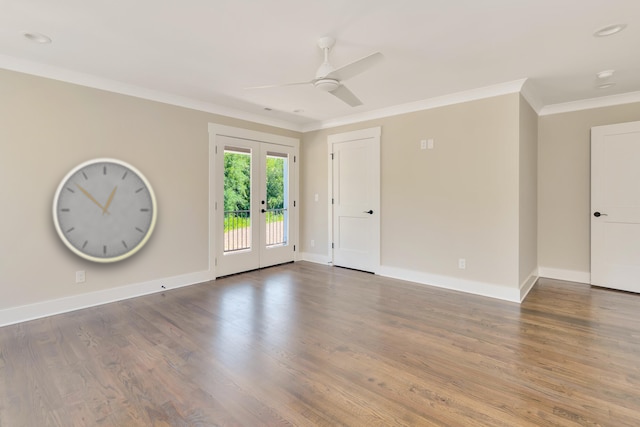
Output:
12 h 52 min
